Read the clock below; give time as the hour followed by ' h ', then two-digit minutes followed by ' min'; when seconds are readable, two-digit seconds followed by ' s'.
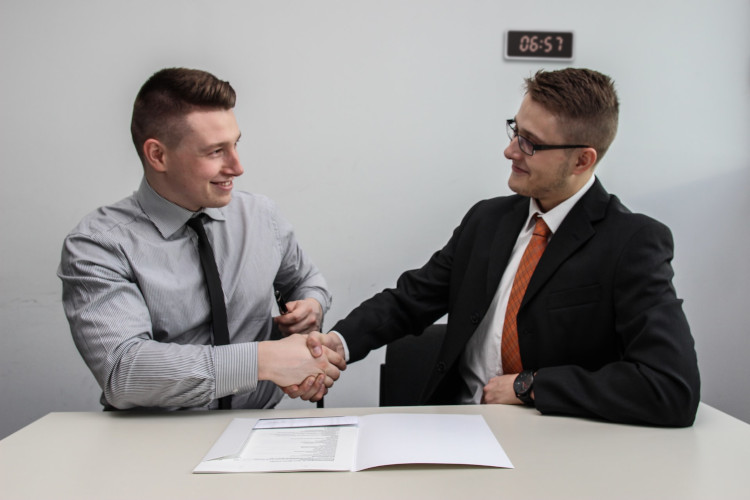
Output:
6 h 57 min
